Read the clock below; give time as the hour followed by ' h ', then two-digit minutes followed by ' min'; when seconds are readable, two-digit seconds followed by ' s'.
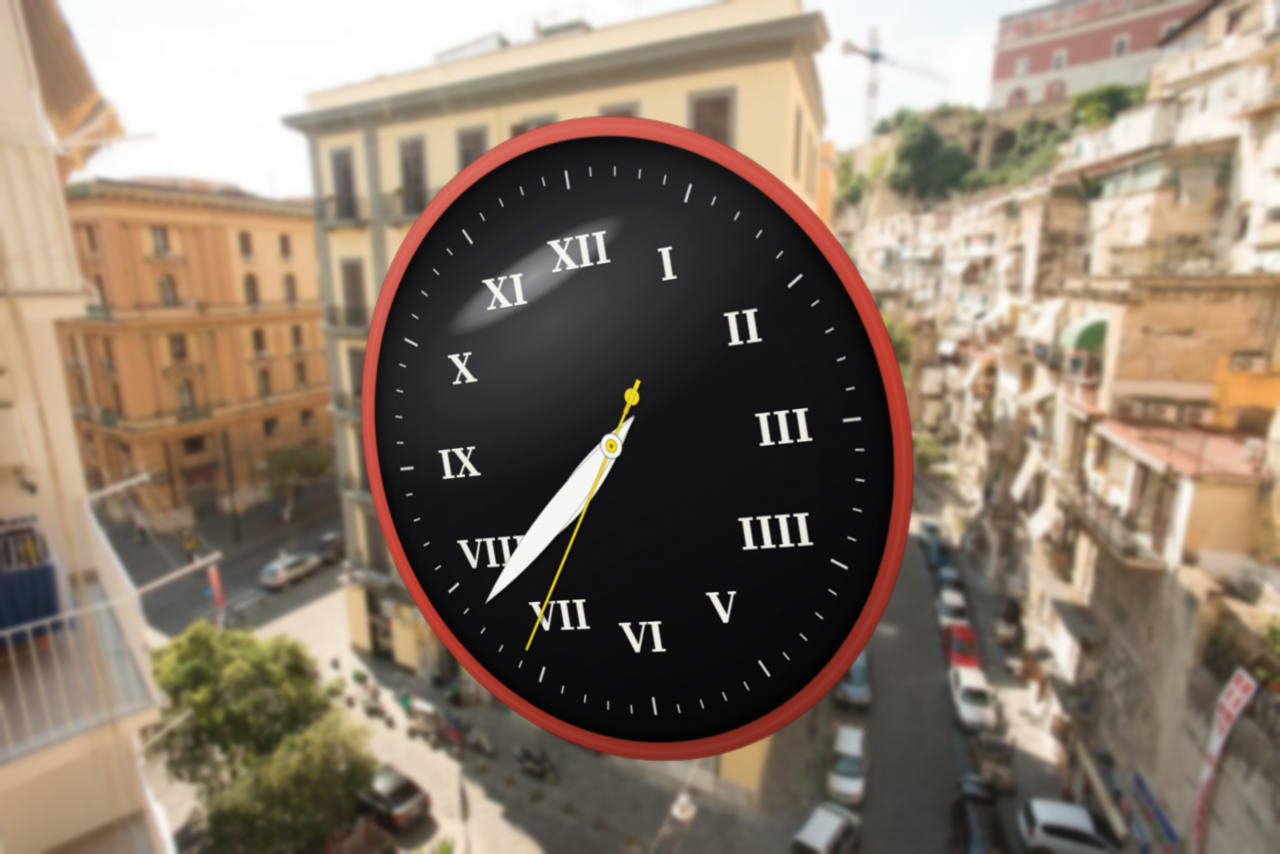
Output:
7 h 38 min 36 s
